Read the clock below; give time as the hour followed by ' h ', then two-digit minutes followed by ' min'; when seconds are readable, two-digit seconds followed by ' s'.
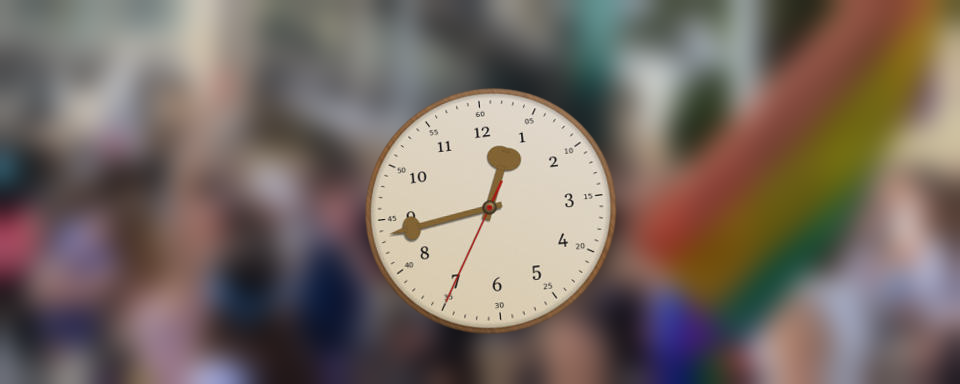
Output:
12 h 43 min 35 s
